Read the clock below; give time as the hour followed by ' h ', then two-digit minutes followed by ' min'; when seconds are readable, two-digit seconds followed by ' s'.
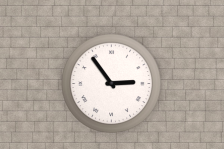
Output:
2 h 54 min
